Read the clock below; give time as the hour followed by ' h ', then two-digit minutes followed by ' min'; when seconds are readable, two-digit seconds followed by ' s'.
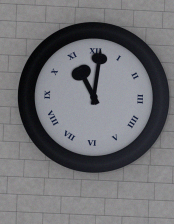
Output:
11 h 01 min
